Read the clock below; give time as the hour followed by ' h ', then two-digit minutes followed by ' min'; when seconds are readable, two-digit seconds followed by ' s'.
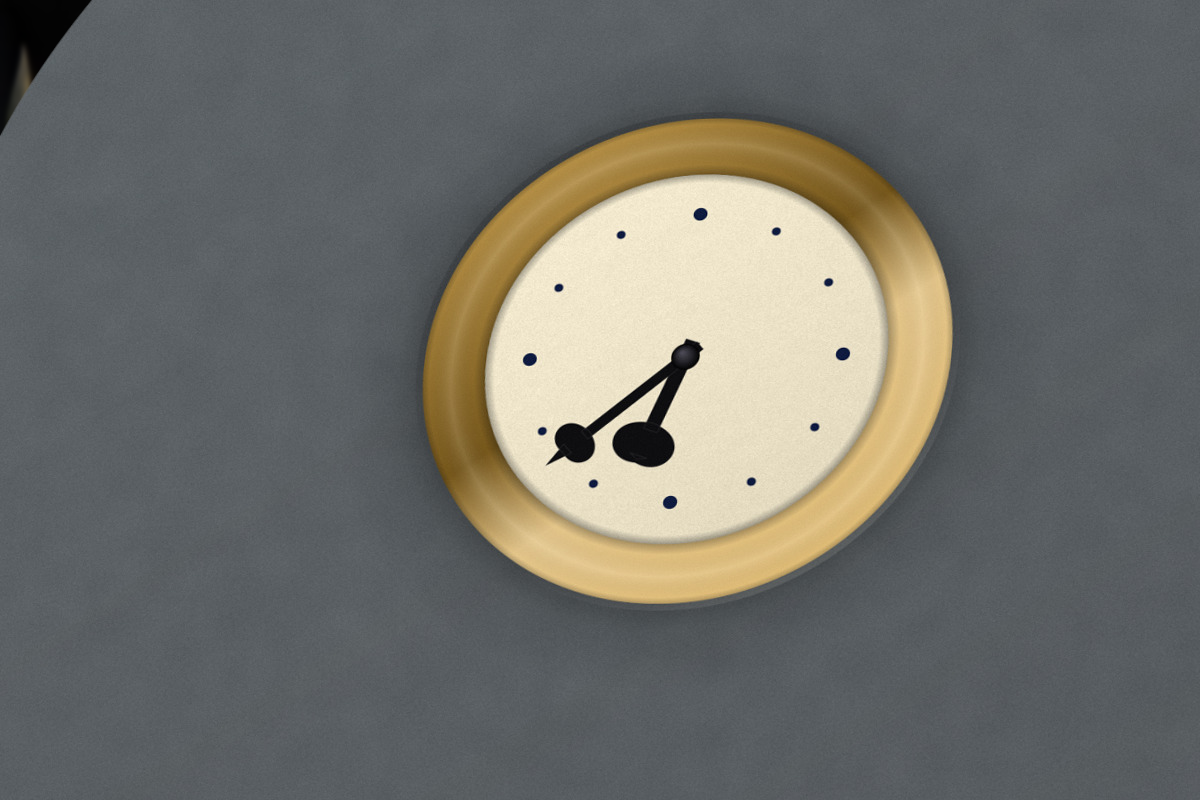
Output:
6 h 38 min
